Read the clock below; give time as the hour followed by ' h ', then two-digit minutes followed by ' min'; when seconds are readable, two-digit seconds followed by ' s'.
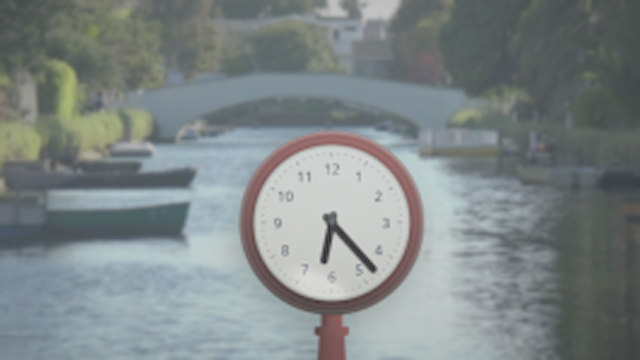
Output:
6 h 23 min
